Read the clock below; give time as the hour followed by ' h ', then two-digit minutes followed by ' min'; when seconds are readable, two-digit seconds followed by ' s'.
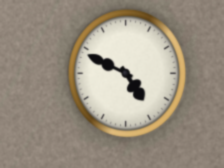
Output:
4 h 49 min
